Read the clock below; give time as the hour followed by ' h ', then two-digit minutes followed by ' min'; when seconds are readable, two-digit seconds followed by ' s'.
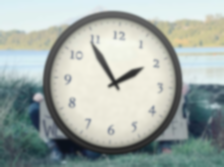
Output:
1 h 54 min
